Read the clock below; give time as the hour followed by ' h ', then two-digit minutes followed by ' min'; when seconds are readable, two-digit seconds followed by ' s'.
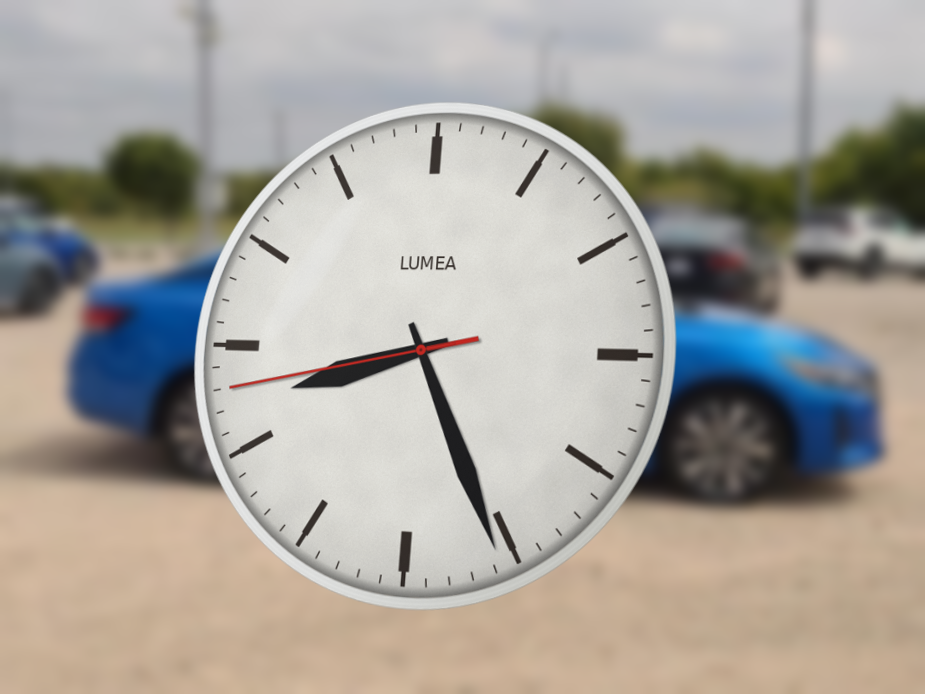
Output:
8 h 25 min 43 s
